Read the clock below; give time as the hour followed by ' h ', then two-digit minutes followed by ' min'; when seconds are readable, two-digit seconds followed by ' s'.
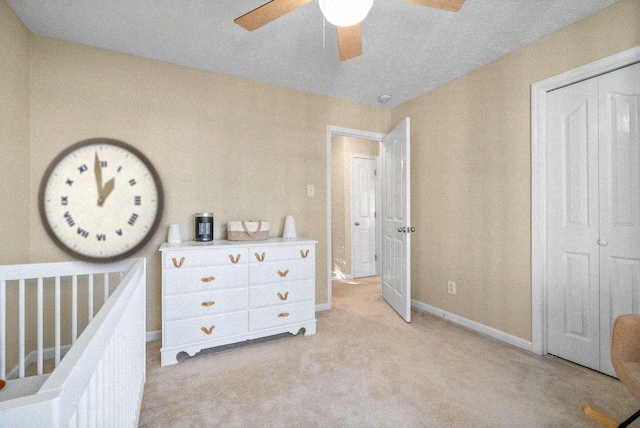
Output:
12 h 59 min
